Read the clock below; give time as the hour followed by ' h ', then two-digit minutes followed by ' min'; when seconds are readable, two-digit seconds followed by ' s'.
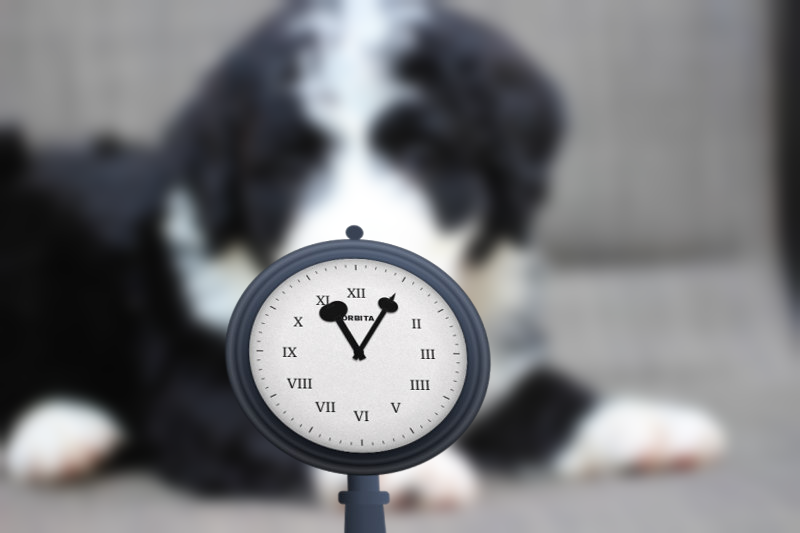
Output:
11 h 05 min
